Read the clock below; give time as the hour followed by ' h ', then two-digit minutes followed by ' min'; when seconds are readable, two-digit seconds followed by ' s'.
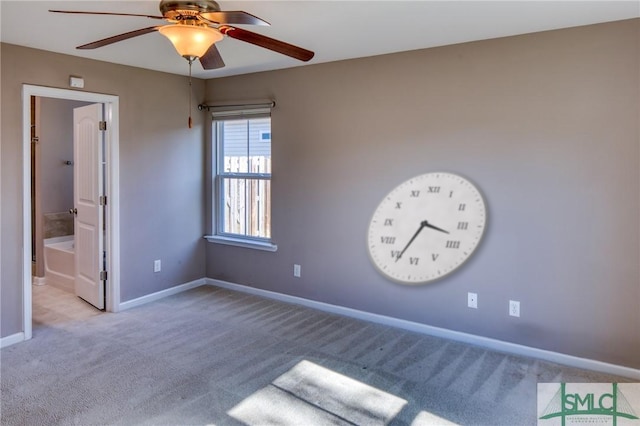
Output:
3 h 34 min
